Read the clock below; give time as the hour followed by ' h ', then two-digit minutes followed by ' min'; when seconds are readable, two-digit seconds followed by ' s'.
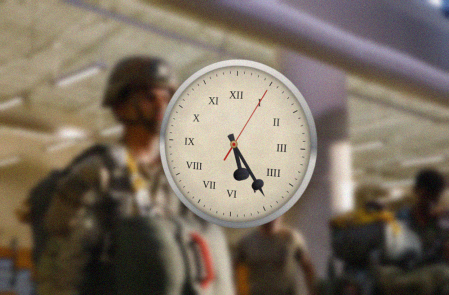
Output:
5 h 24 min 05 s
